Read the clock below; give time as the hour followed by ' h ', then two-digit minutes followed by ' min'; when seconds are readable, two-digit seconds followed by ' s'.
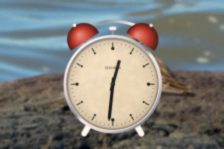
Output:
12 h 31 min
